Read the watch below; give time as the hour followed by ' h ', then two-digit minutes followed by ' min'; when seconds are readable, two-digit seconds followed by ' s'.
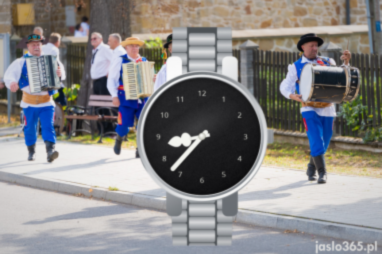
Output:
8 h 37 min
